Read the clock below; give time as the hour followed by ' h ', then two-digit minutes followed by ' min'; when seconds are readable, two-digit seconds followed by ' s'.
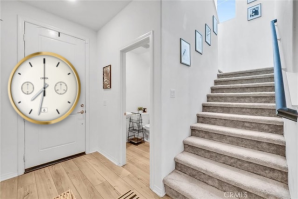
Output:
7 h 32 min
